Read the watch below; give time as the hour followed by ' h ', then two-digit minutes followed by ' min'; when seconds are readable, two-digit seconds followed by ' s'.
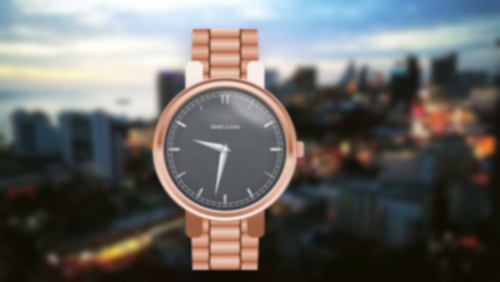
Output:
9 h 32 min
